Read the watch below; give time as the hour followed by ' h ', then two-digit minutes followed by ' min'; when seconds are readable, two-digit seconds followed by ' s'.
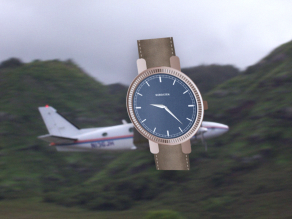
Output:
9 h 23 min
